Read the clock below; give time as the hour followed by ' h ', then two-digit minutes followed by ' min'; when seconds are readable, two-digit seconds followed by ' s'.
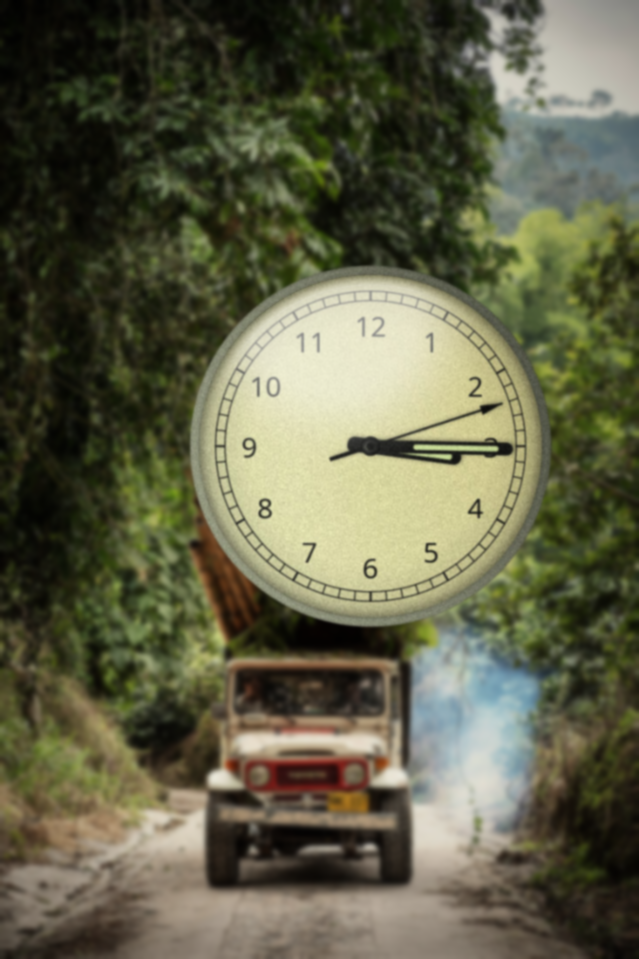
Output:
3 h 15 min 12 s
